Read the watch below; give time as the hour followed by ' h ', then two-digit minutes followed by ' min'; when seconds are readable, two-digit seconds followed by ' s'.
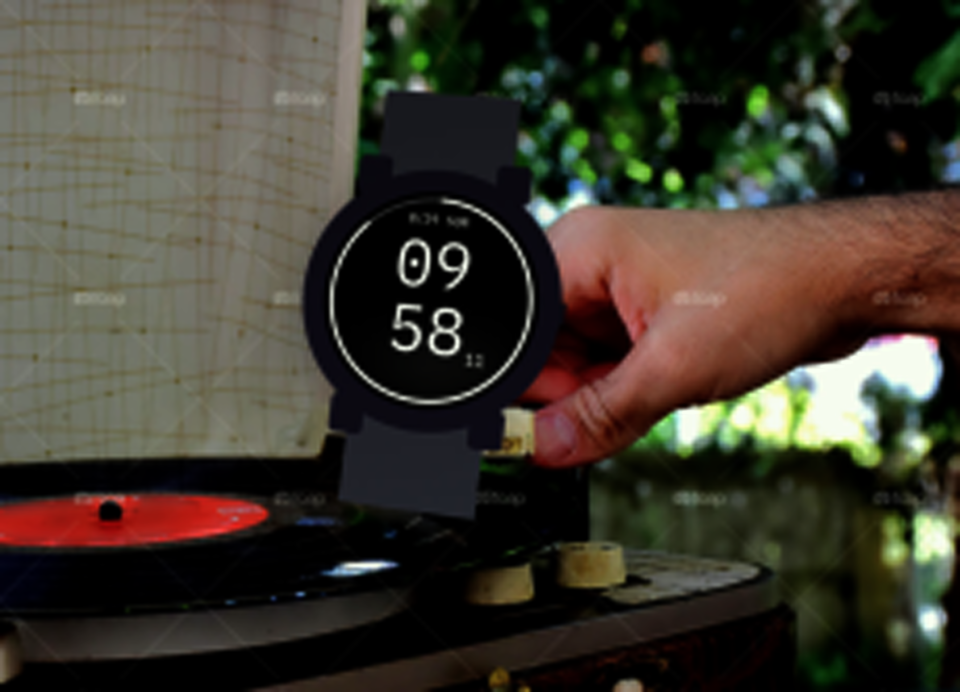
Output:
9 h 58 min
